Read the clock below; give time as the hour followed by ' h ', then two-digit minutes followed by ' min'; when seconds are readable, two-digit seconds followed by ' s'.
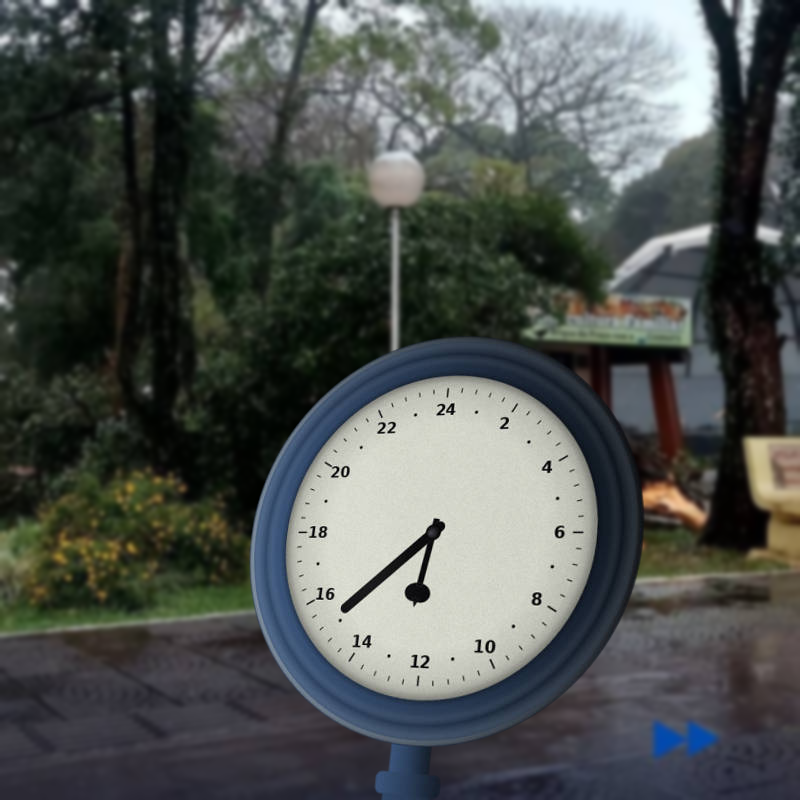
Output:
12 h 38 min
